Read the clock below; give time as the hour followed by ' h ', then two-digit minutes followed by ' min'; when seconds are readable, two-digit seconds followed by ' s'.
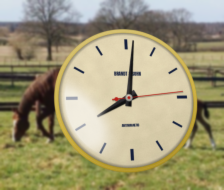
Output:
8 h 01 min 14 s
